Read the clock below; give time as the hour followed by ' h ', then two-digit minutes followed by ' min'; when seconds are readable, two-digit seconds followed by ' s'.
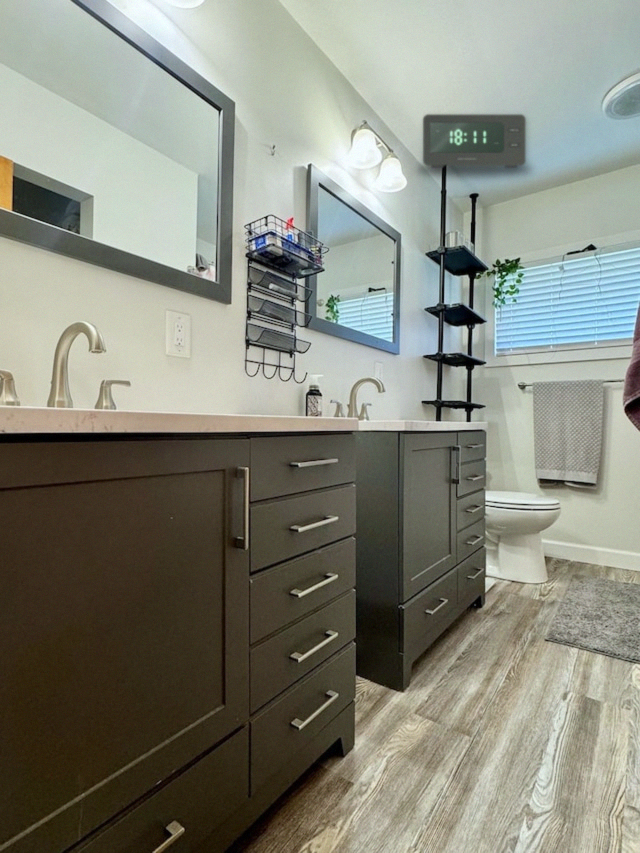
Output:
18 h 11 min
